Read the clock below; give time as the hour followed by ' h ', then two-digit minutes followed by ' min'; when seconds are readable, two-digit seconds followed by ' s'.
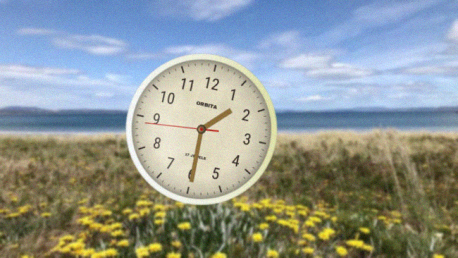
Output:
1 h 29 min 44 s
